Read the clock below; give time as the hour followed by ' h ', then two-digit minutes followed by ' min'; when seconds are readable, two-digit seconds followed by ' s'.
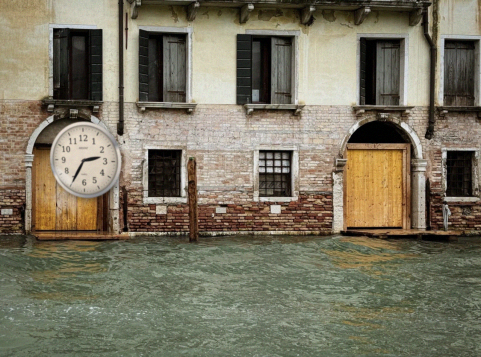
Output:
2 h 35 min
